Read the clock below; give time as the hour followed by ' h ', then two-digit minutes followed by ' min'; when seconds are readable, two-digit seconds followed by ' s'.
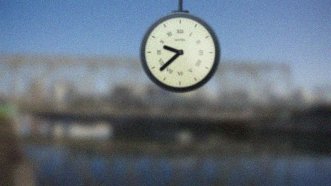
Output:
9 h 38 min
